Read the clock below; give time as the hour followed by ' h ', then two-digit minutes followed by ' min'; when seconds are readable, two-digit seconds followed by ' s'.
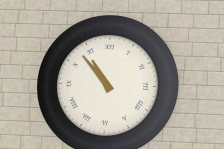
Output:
10 h 53 min
